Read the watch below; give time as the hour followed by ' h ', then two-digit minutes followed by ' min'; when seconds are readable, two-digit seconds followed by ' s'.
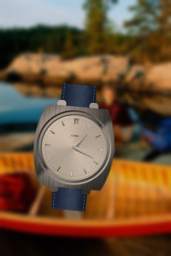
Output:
1 h 19 min
